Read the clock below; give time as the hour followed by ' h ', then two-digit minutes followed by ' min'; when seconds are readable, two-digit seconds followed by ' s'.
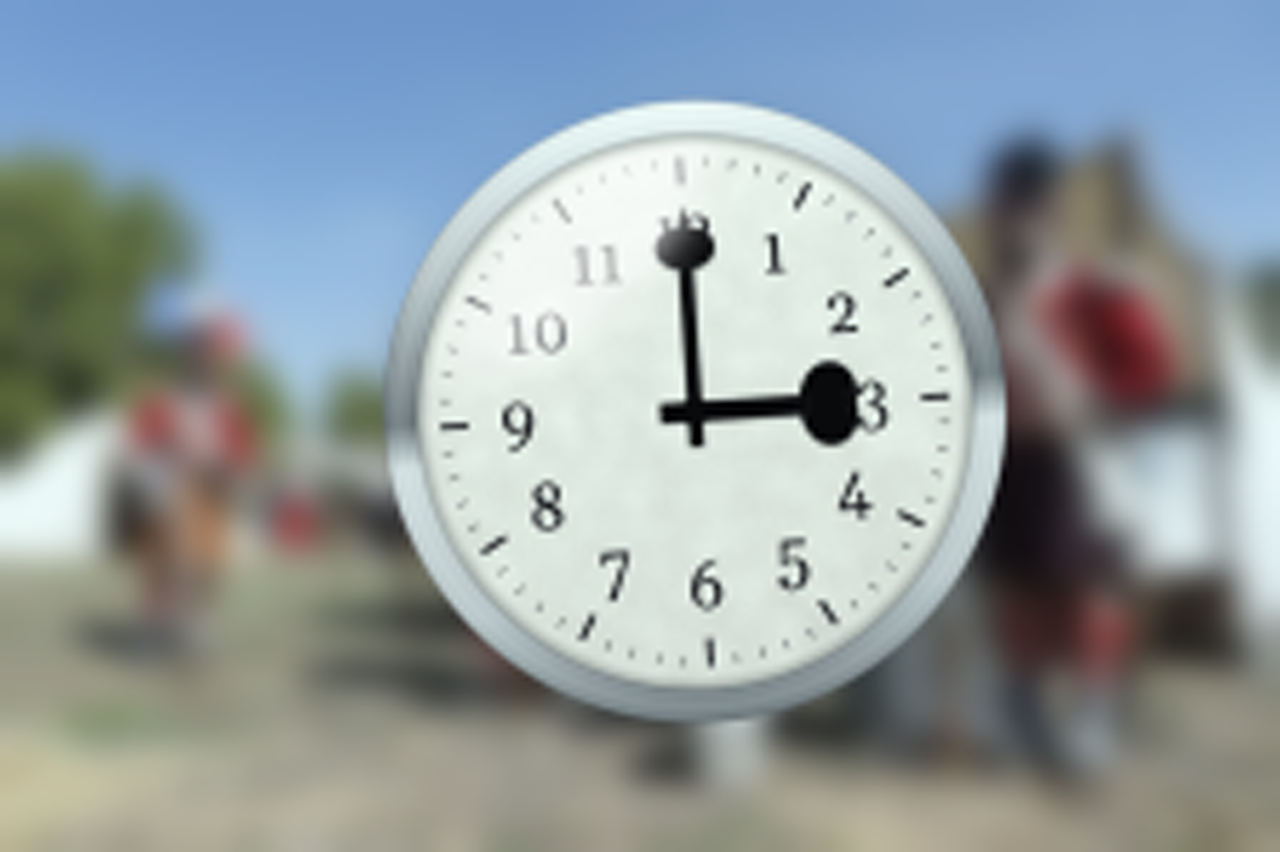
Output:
3 h 00 min
